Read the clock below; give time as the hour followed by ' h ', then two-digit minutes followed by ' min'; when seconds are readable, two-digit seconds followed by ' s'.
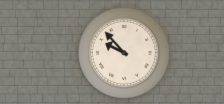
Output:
9 h 53 min
